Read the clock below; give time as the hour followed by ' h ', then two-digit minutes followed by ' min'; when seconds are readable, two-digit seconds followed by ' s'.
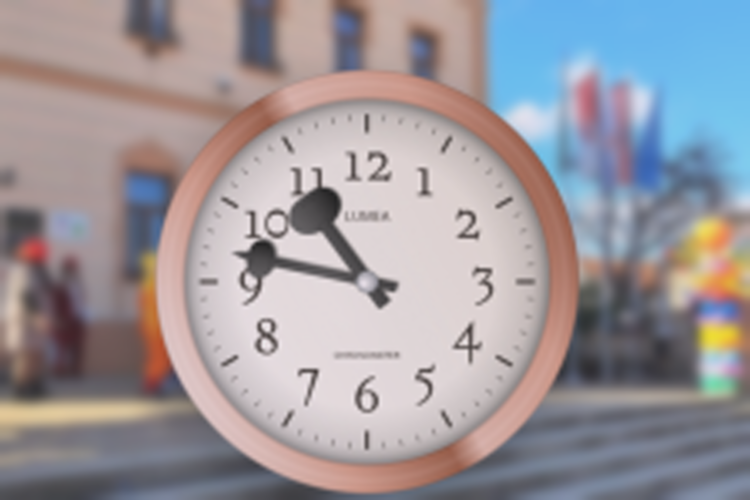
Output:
10 h 47 min
